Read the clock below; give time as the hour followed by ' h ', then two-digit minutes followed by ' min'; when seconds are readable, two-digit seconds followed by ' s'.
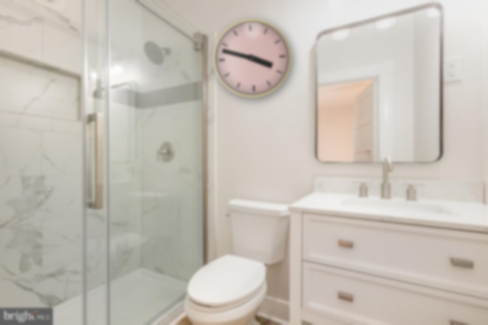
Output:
3 h 48 min
